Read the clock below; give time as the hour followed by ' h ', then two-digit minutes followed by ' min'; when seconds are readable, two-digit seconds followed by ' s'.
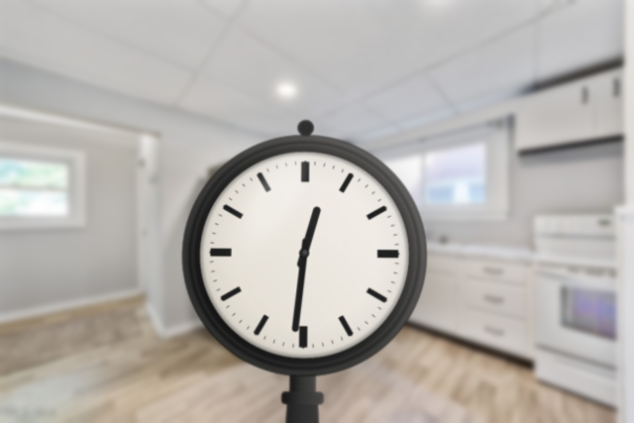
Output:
12 h 31 min
